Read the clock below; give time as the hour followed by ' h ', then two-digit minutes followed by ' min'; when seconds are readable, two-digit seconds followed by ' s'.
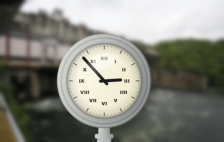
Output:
2 h 53 min
